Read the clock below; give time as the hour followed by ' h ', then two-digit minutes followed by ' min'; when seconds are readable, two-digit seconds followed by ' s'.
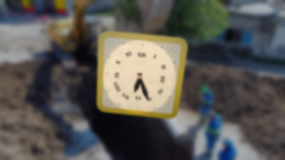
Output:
6 h 26 min
